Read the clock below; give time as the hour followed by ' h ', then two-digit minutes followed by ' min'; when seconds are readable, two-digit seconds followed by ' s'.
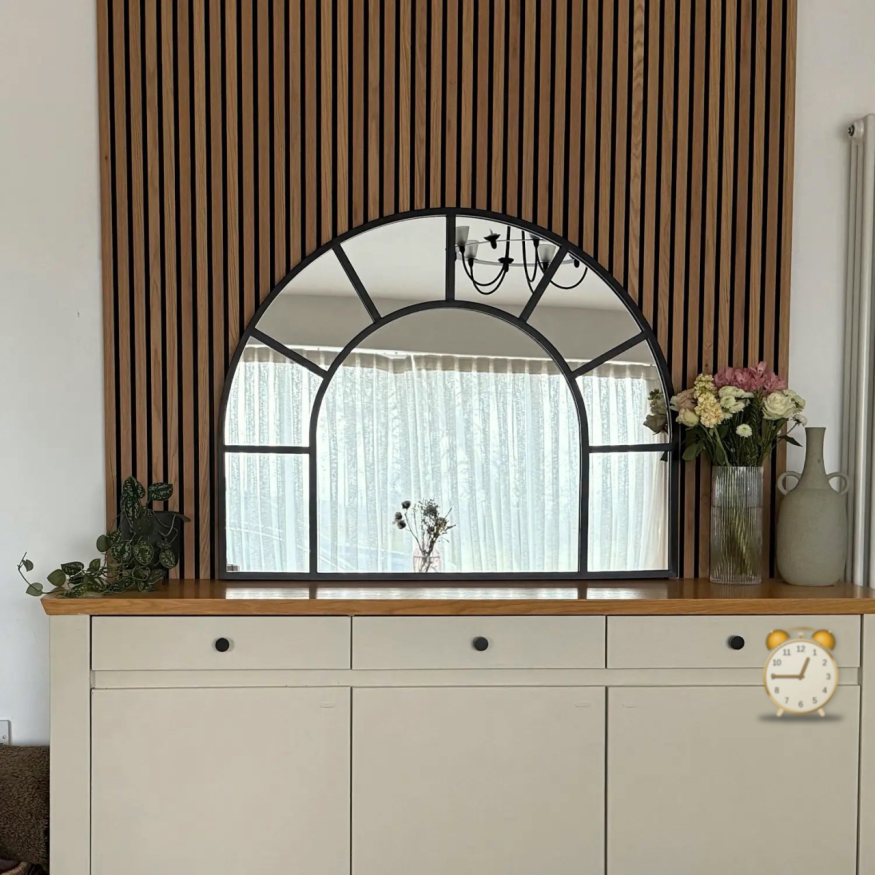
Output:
12 h 45 min
